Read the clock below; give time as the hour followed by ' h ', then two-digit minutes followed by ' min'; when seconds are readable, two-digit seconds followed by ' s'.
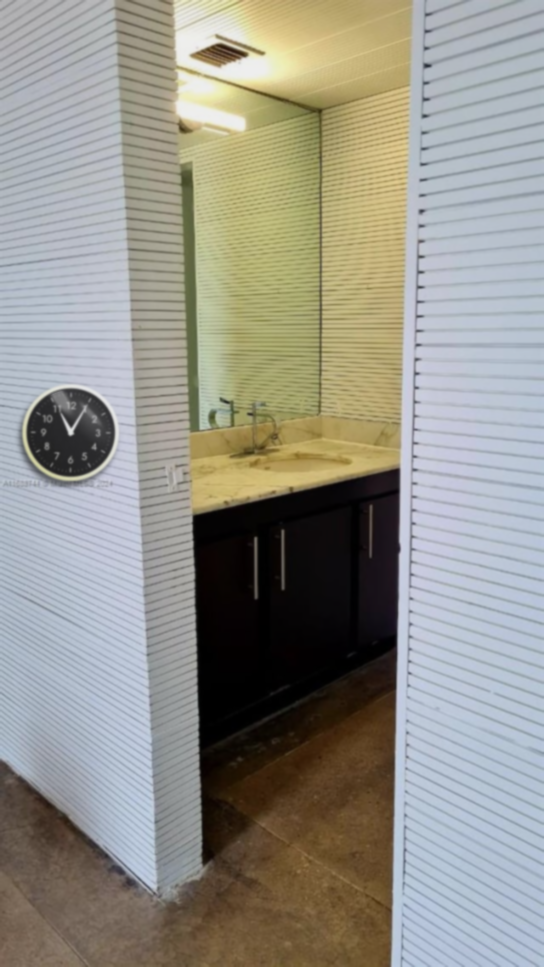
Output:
11 h 05 min
